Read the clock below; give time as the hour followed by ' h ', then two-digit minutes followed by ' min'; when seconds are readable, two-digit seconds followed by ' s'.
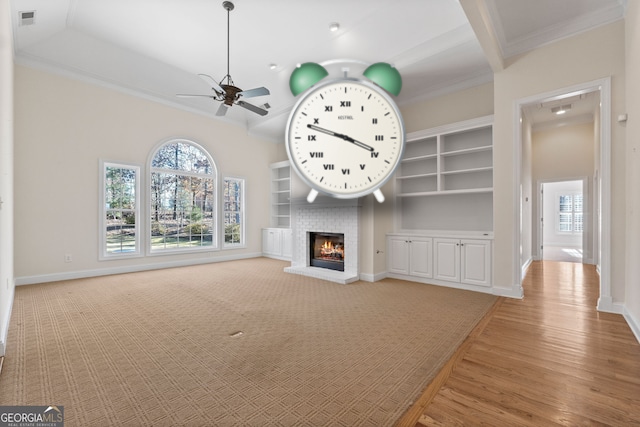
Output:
3 h 48 min
